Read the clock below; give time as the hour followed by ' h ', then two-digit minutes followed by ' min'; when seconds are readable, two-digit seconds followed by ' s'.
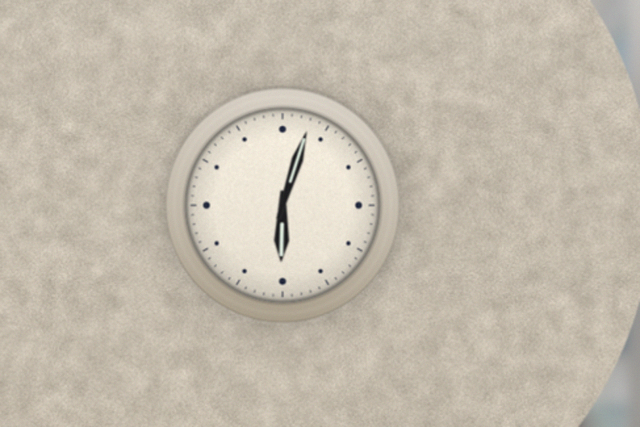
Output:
6 h 03 min
